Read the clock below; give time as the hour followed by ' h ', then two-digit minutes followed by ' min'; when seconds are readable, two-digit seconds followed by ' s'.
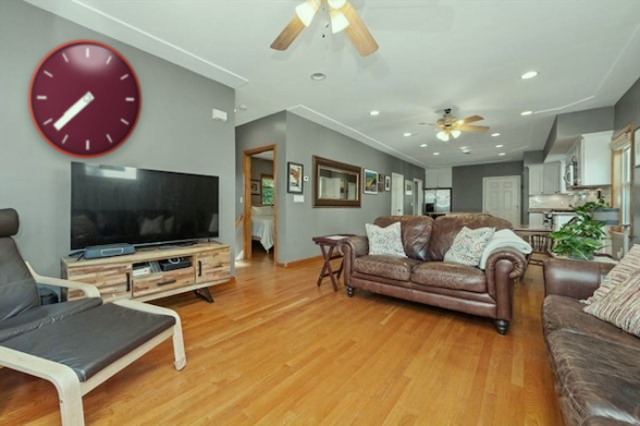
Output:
7 h 38 min
